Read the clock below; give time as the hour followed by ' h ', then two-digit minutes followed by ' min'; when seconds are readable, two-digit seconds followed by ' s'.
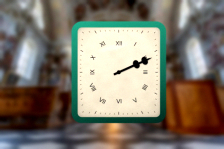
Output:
2 h 11 min
